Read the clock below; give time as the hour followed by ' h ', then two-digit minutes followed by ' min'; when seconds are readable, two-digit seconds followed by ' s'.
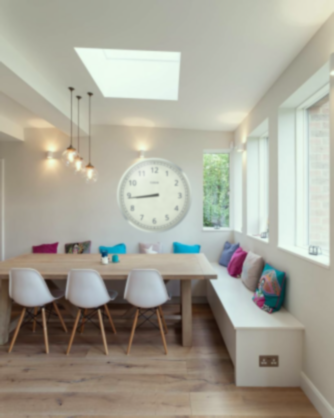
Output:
8 h 44 min
